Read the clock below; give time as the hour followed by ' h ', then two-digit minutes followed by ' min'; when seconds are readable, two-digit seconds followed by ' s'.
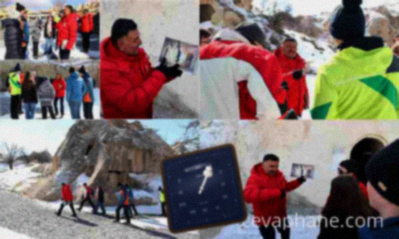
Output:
1 h 05 min
